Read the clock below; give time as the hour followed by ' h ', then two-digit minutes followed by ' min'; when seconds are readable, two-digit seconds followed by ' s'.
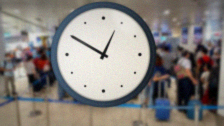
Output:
12 h 50 min
